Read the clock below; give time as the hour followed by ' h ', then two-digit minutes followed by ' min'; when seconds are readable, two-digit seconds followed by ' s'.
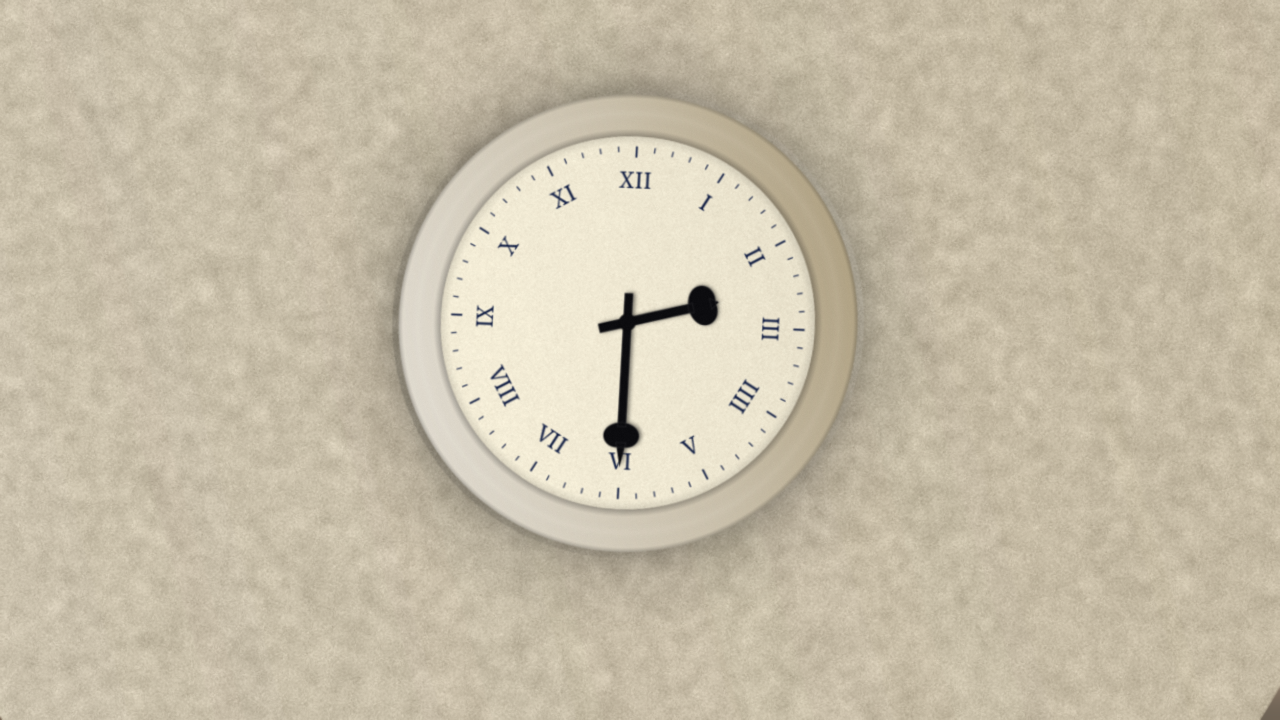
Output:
2 h 30 min
